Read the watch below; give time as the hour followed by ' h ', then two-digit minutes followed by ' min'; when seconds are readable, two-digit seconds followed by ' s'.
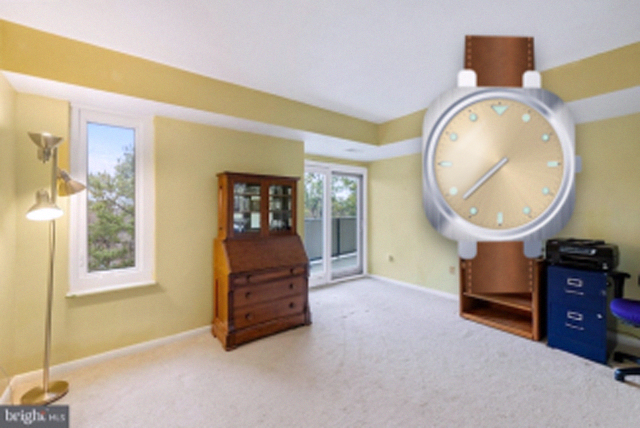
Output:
7 h 38 min
